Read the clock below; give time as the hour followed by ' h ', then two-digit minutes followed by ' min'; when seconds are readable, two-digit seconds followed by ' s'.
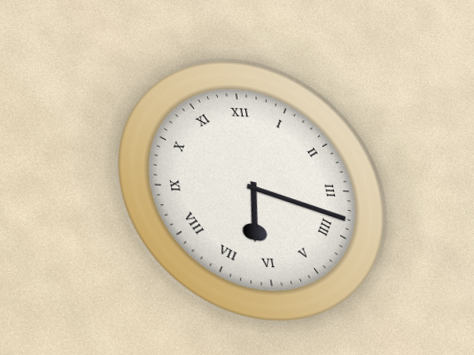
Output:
6 h 18 min
